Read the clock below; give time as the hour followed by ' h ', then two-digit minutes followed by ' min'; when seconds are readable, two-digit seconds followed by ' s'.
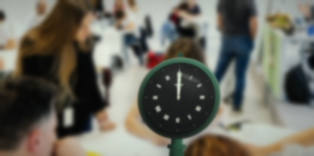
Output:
12 h 00 min
